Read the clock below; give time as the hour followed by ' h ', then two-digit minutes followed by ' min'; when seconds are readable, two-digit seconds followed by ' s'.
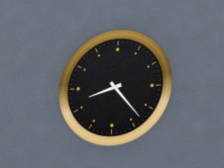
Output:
8 h 23 min
